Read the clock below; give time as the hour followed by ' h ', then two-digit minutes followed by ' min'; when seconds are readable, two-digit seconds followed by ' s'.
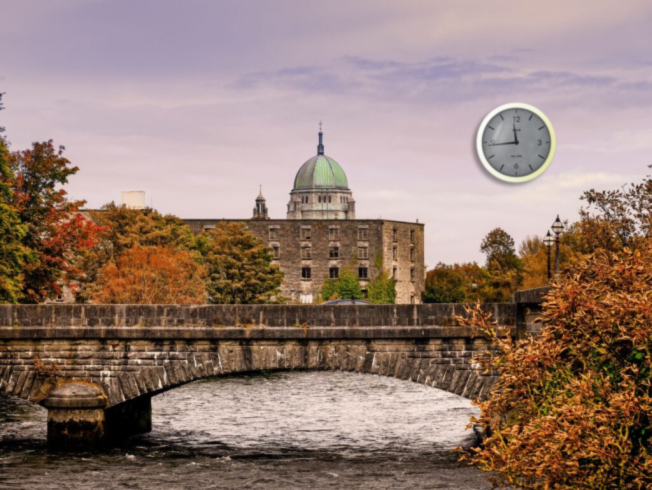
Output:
11 h 44 min
